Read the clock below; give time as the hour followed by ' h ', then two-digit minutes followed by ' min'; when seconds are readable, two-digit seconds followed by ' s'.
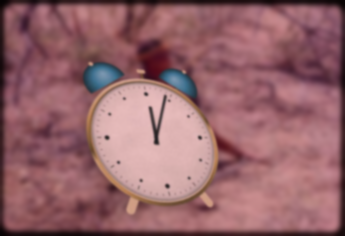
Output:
12 h 04 min
